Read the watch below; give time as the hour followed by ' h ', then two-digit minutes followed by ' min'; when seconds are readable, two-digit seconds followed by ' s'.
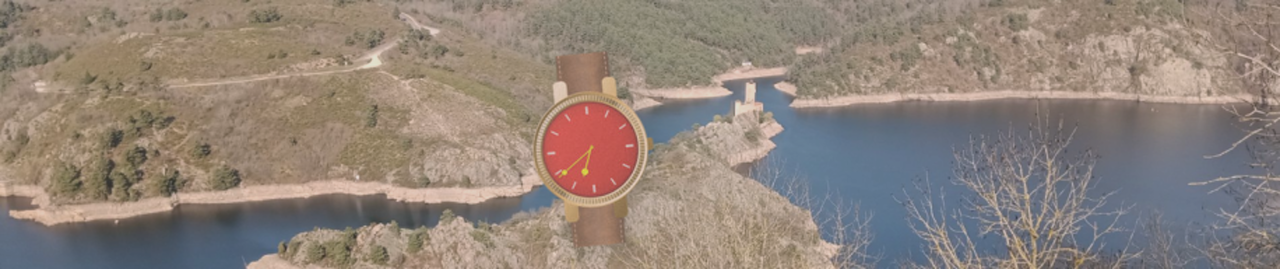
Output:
6 h 39 min
